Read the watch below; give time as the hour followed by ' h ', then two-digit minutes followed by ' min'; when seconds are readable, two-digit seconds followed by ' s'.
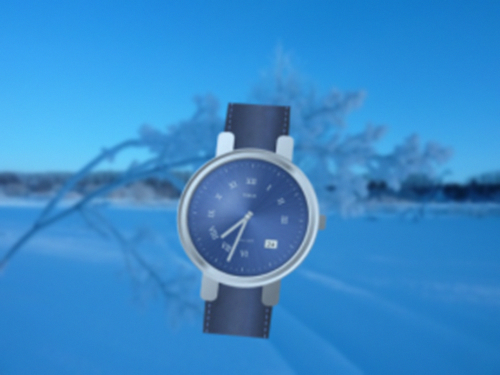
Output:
7 h 33 min
